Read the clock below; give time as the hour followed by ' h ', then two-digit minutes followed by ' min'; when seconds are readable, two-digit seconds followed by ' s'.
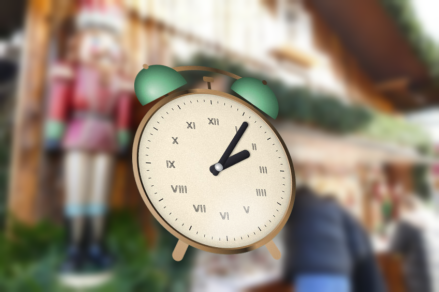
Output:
2 h 06 min
